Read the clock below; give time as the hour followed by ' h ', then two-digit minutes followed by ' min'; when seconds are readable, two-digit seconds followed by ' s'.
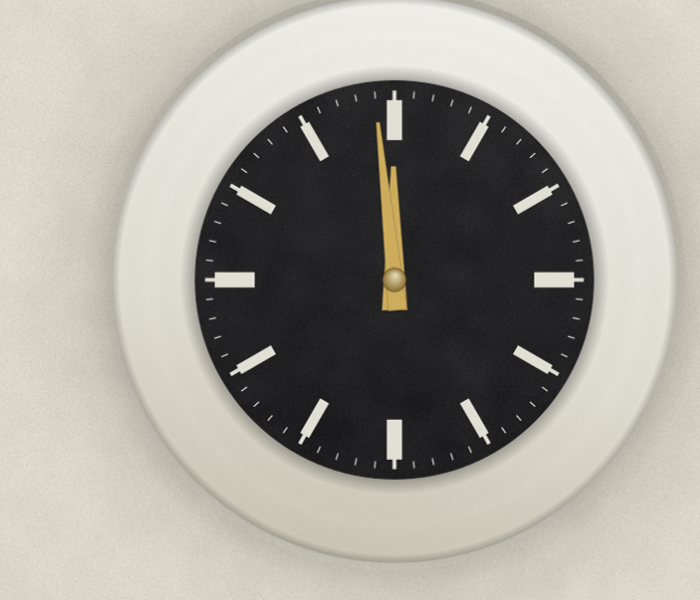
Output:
11 h 59 min
